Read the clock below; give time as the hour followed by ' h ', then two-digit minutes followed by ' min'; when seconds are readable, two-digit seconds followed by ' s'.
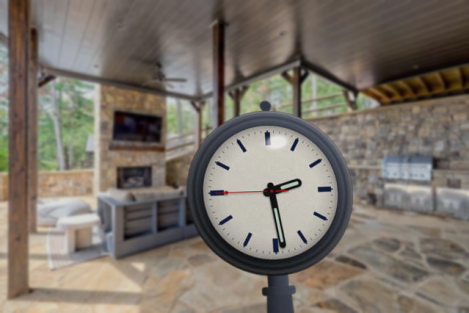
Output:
2 h 28 min 45 s
